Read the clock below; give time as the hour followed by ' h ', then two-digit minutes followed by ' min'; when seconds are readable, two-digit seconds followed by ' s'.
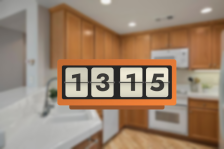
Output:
13 h 15 min
